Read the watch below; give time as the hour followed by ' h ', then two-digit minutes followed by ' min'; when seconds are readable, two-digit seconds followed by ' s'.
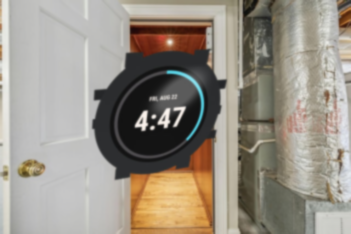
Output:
4 h 47 min
